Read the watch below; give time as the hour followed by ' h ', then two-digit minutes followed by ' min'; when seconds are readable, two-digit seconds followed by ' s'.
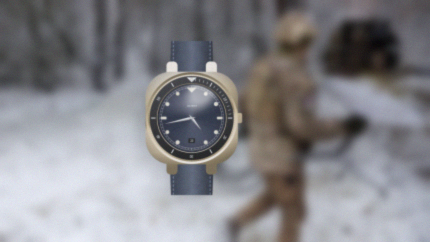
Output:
4 h 43 min
